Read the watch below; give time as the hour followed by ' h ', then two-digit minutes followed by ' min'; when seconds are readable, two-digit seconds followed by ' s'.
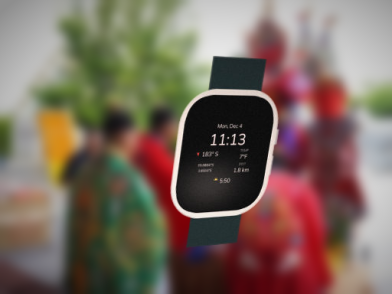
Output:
11 h 13 min
